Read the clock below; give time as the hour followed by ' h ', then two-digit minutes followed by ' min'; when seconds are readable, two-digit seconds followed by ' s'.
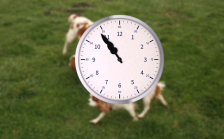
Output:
10 h 54 min
